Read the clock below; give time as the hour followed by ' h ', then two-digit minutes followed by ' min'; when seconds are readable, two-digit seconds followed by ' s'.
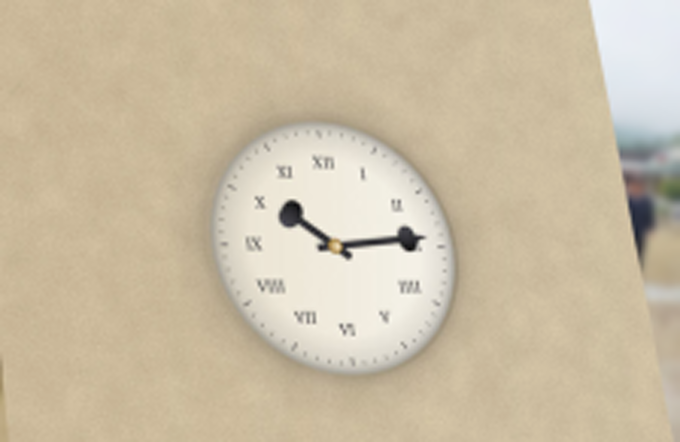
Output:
10 h 14 min
